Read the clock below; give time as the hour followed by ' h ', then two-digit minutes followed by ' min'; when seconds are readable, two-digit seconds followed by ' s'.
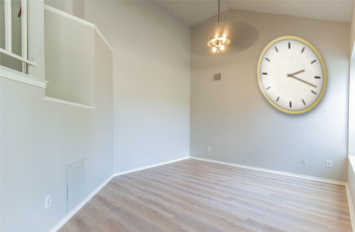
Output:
2 h 18 min
